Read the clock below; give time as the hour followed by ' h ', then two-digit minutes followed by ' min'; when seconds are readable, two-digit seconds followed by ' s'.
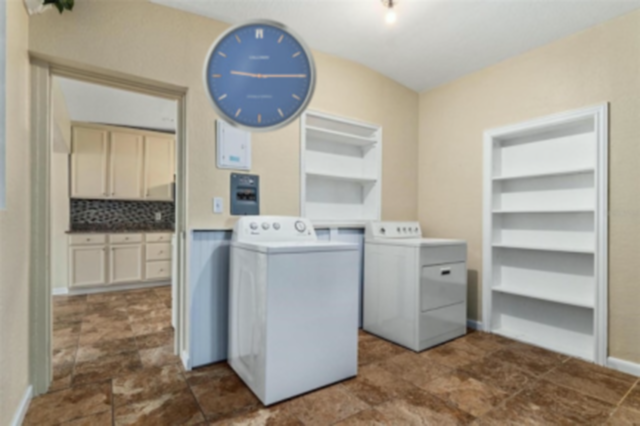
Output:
9 h 15 min
